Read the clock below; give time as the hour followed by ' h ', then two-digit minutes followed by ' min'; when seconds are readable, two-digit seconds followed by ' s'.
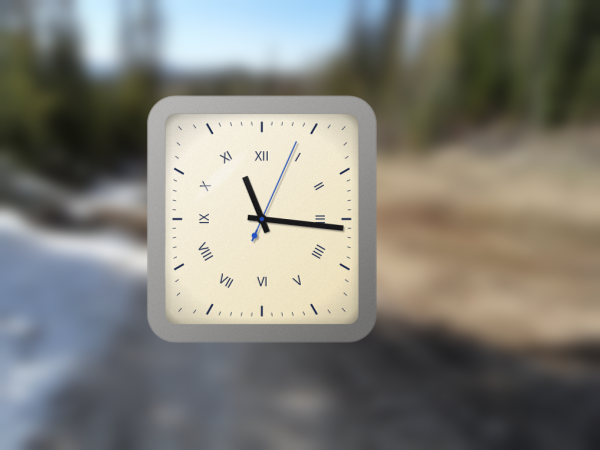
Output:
11 h 16 min 04 s
